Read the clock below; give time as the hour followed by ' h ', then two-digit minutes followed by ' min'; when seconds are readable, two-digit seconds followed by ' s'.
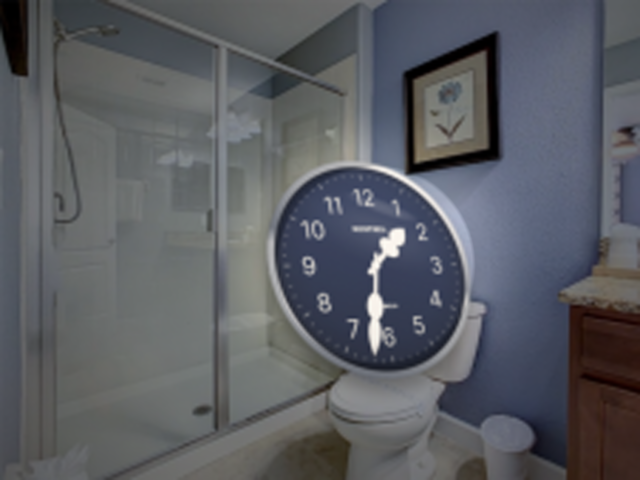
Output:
1 h 32 min
